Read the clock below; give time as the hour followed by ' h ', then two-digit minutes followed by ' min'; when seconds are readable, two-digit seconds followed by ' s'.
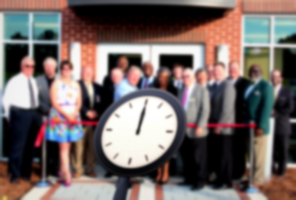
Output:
12 h 00 min
